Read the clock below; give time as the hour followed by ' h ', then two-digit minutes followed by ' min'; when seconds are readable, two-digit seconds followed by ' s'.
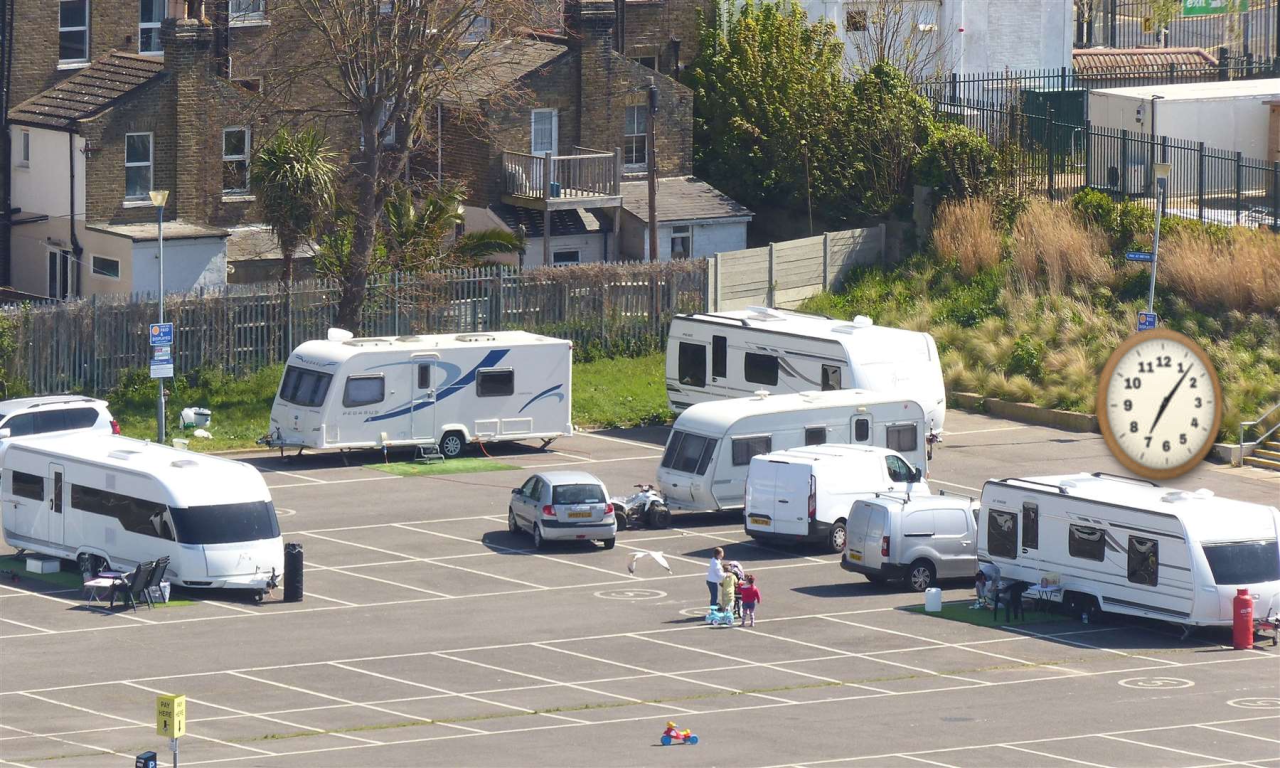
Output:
7 h 07 min
